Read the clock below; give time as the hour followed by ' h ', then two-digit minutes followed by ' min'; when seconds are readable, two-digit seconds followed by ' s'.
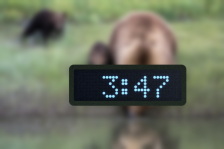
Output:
3 h 47 min
